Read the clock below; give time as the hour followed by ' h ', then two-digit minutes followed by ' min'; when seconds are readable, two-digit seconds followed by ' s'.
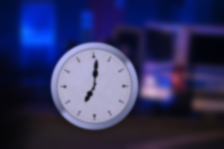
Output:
7 h 01 min
